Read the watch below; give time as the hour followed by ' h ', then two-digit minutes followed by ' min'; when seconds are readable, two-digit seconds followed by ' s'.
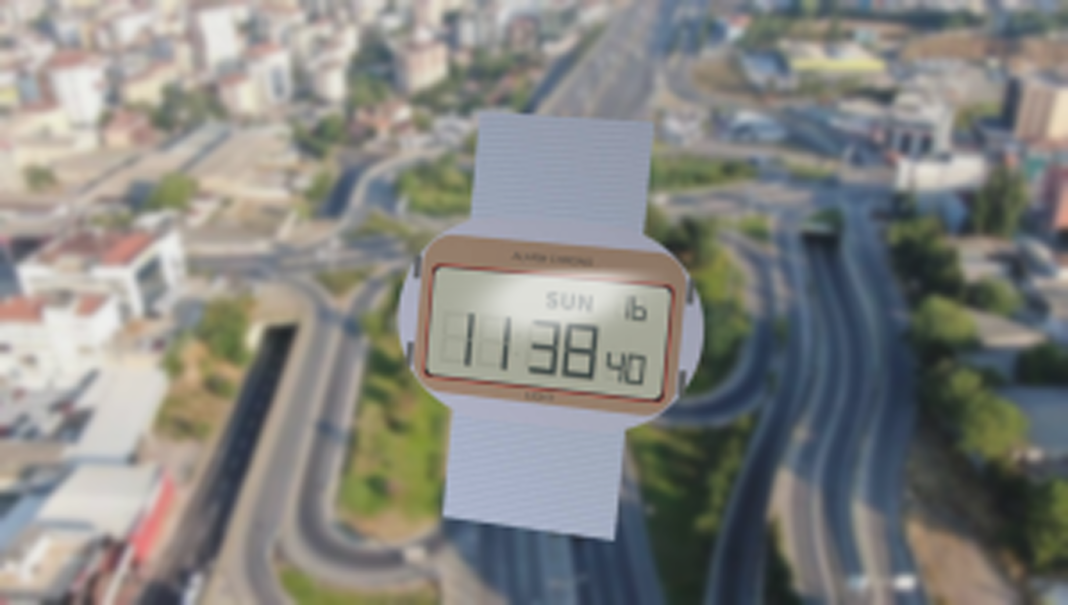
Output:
11 h 38 min 40 s
